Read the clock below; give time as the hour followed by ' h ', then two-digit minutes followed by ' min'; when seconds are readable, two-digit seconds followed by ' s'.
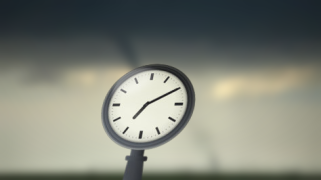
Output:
7 h 10 min
